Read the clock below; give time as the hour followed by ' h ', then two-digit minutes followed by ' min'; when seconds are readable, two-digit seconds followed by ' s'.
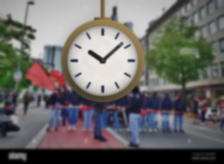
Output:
10 h 08 min
